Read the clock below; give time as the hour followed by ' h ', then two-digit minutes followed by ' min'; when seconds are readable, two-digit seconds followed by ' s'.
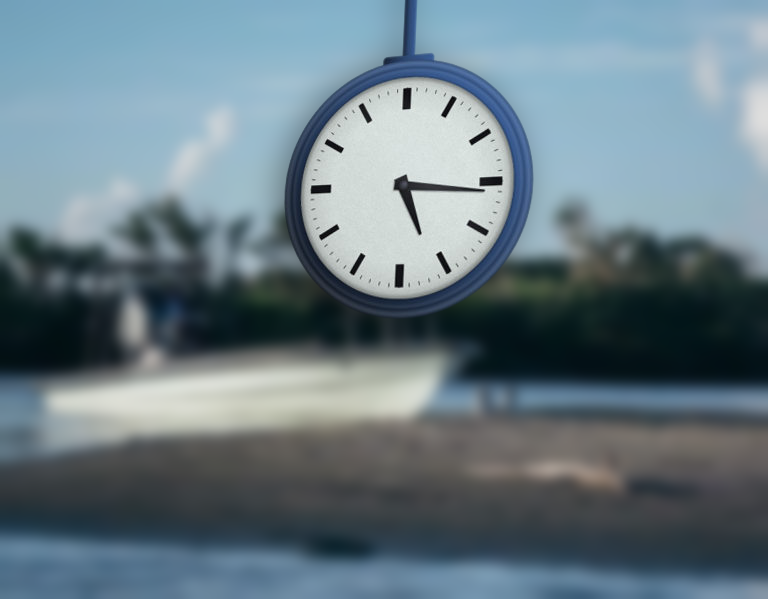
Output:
5 h 16 min
